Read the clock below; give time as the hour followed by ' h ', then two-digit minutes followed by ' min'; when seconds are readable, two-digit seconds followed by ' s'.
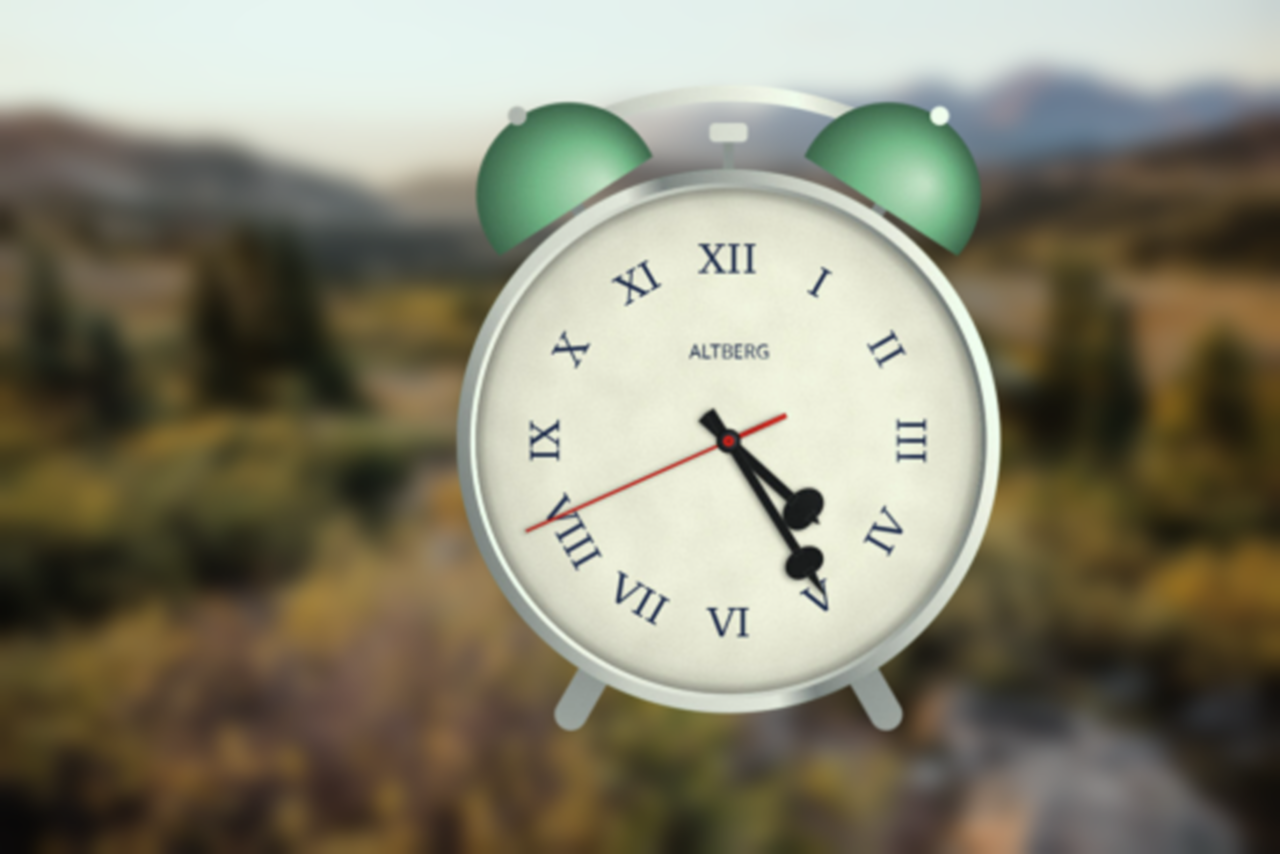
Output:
4 h 24 min 41 s
